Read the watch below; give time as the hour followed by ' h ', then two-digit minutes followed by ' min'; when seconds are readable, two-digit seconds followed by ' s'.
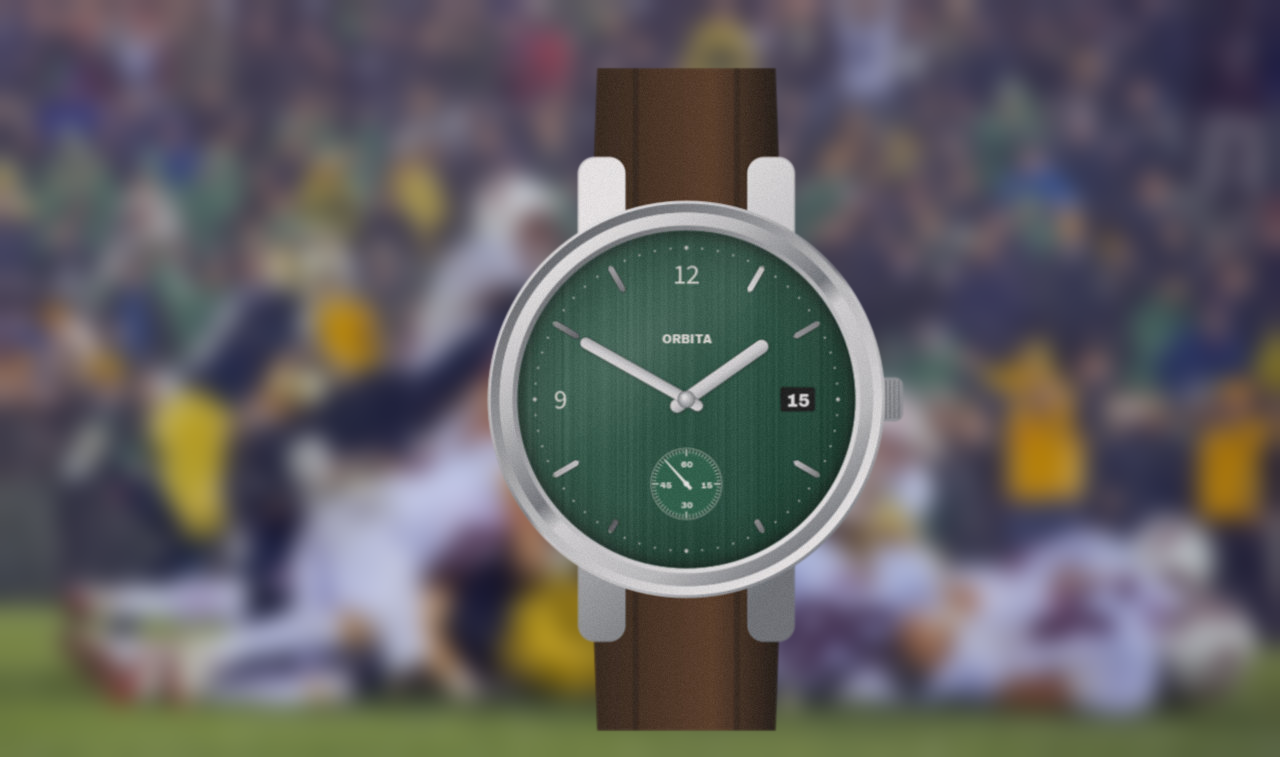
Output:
1 h 49 min 53 s
